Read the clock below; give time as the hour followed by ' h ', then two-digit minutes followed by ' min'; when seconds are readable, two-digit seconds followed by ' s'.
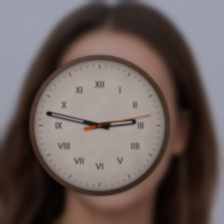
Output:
2 h 47 min 13 s
